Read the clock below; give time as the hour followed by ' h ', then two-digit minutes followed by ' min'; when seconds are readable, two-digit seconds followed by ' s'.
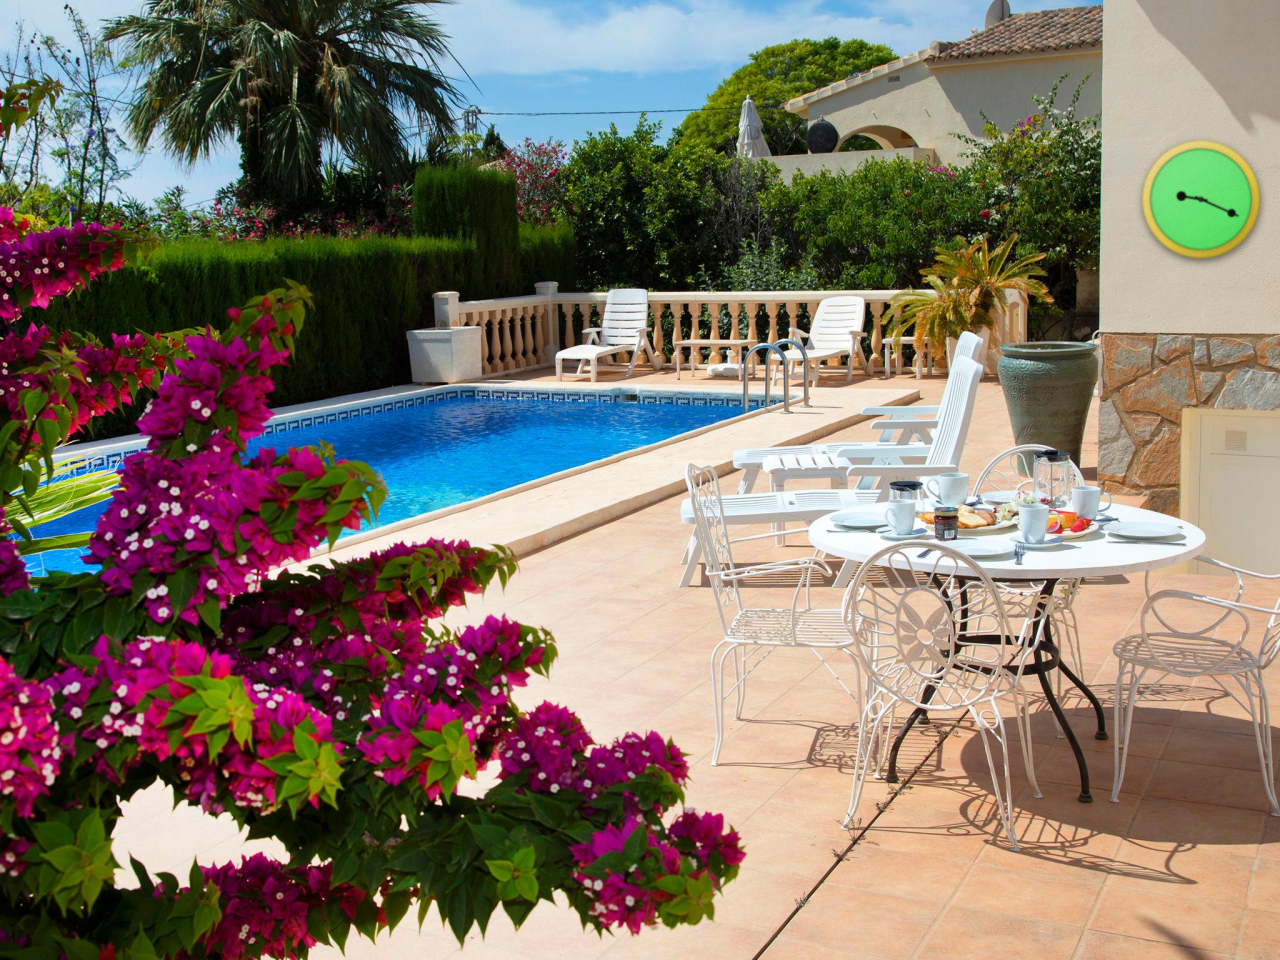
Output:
9 h 19 min
